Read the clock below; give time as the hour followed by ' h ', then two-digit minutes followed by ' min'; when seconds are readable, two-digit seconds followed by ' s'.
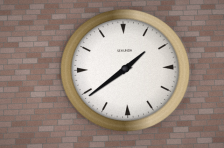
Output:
1 h 39 min
